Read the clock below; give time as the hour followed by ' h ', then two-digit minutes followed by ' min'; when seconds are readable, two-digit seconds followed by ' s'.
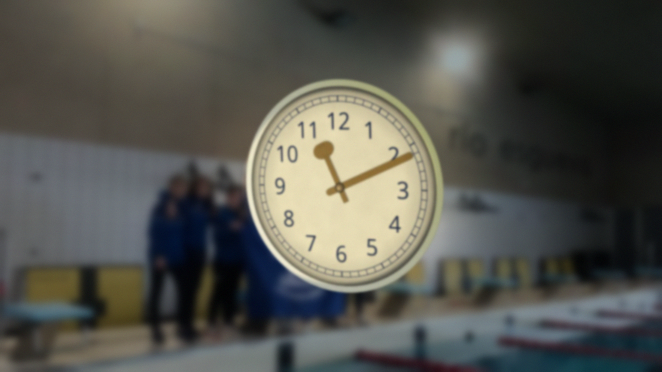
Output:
11 h 11 min
